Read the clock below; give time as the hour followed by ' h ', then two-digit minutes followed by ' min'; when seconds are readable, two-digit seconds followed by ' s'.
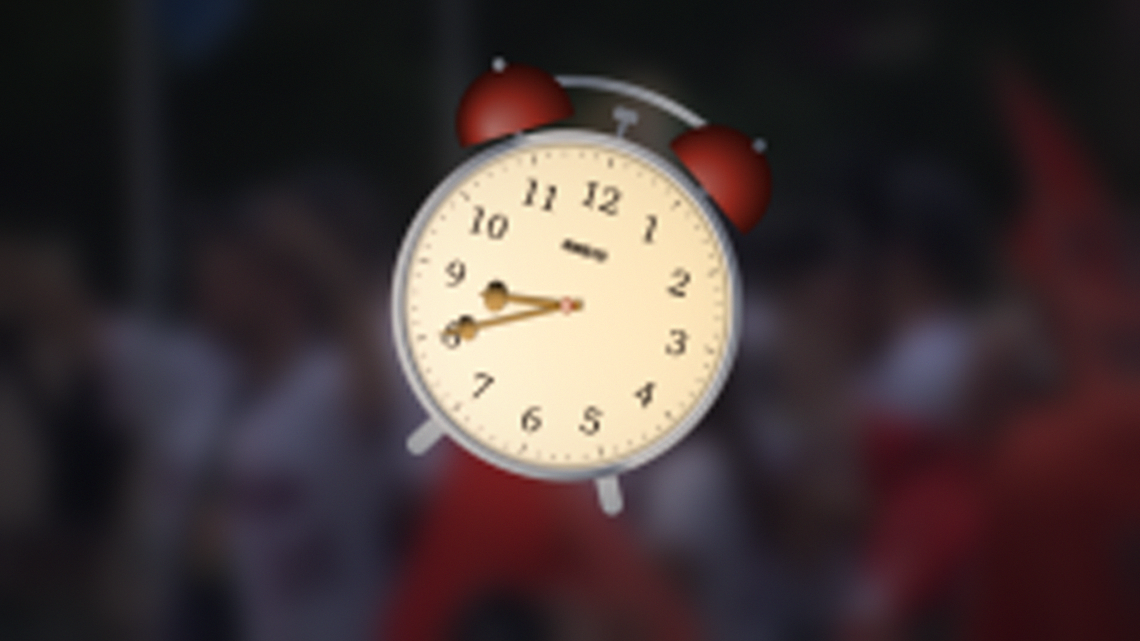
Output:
8 h 40 min
